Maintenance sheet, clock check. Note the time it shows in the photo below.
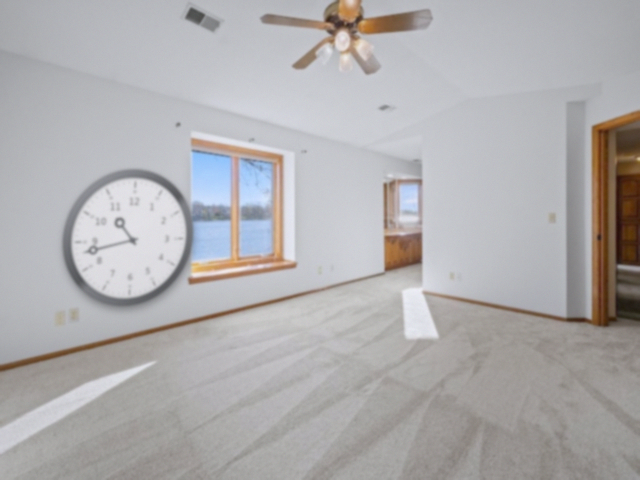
10:43
